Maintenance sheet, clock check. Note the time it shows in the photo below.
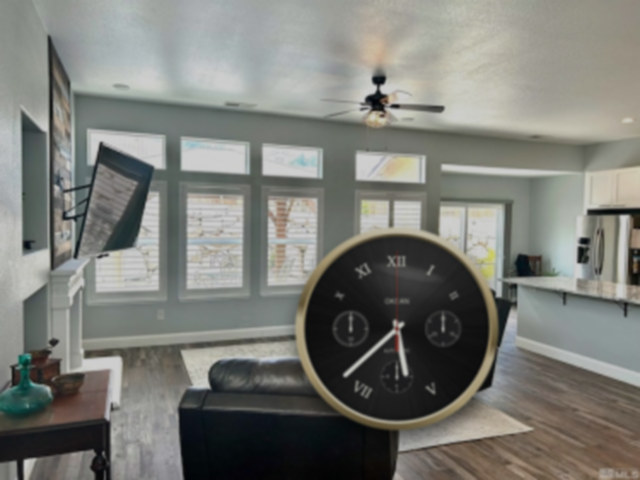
5:38
